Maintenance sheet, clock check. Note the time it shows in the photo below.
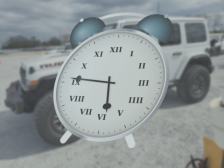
5:46
